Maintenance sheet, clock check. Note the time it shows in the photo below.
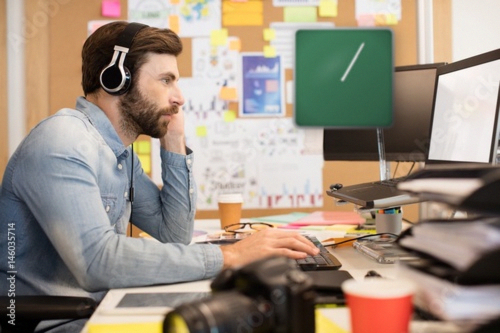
1:05
